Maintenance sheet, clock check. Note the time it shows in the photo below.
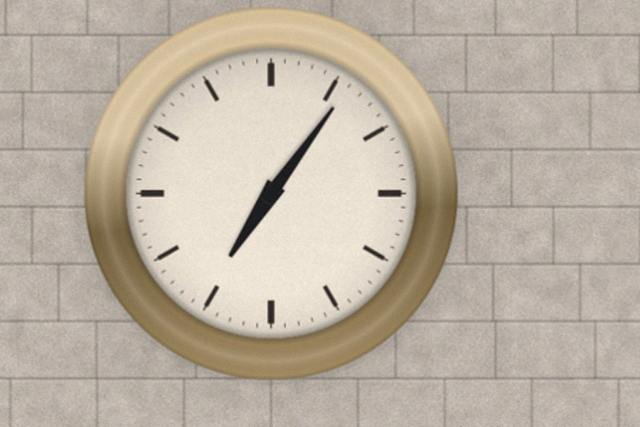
7:06
